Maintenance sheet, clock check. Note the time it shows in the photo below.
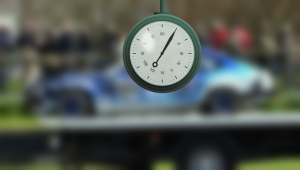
7:05
